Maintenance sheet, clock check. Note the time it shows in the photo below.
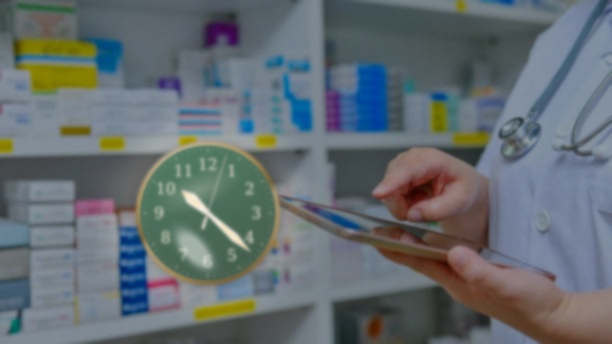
10:22:03
